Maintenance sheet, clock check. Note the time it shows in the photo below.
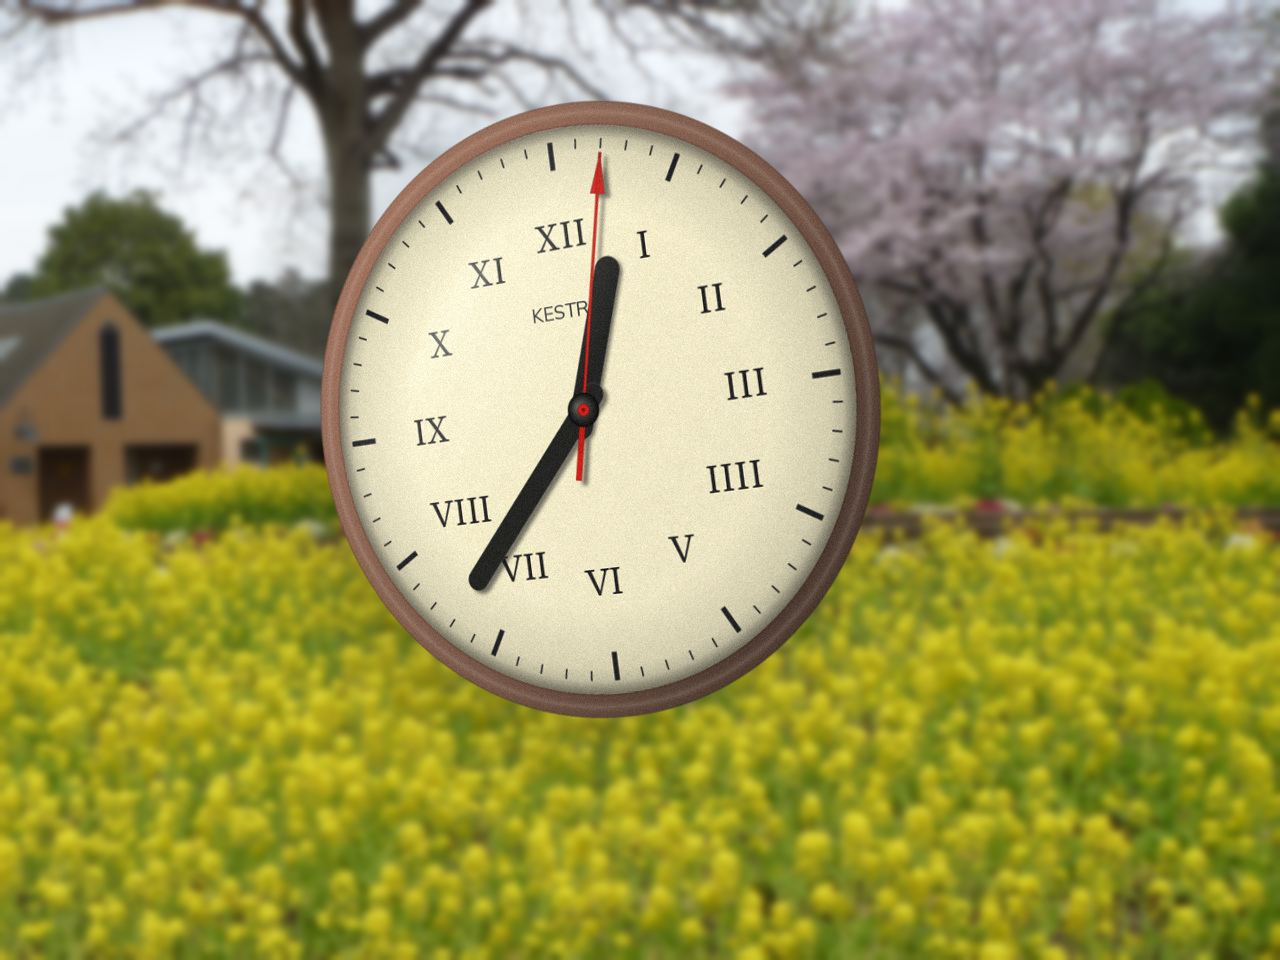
12:37:02
